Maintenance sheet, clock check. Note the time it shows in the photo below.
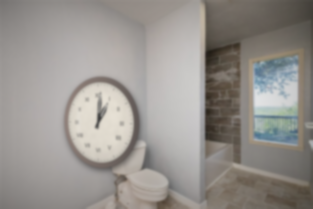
1:01
